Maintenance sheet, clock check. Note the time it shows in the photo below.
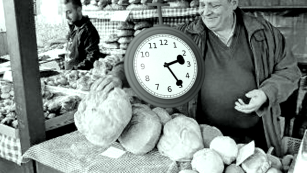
2:25
